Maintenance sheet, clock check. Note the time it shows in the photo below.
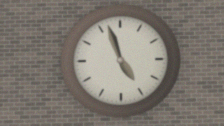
4:57
